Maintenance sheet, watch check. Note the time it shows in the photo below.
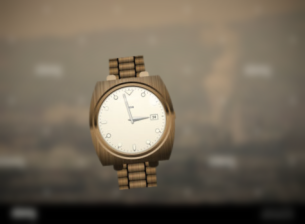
2:58
